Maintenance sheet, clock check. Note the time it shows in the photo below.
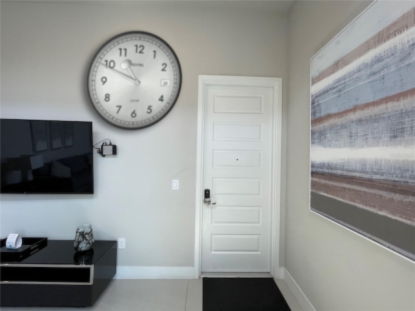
10:49
